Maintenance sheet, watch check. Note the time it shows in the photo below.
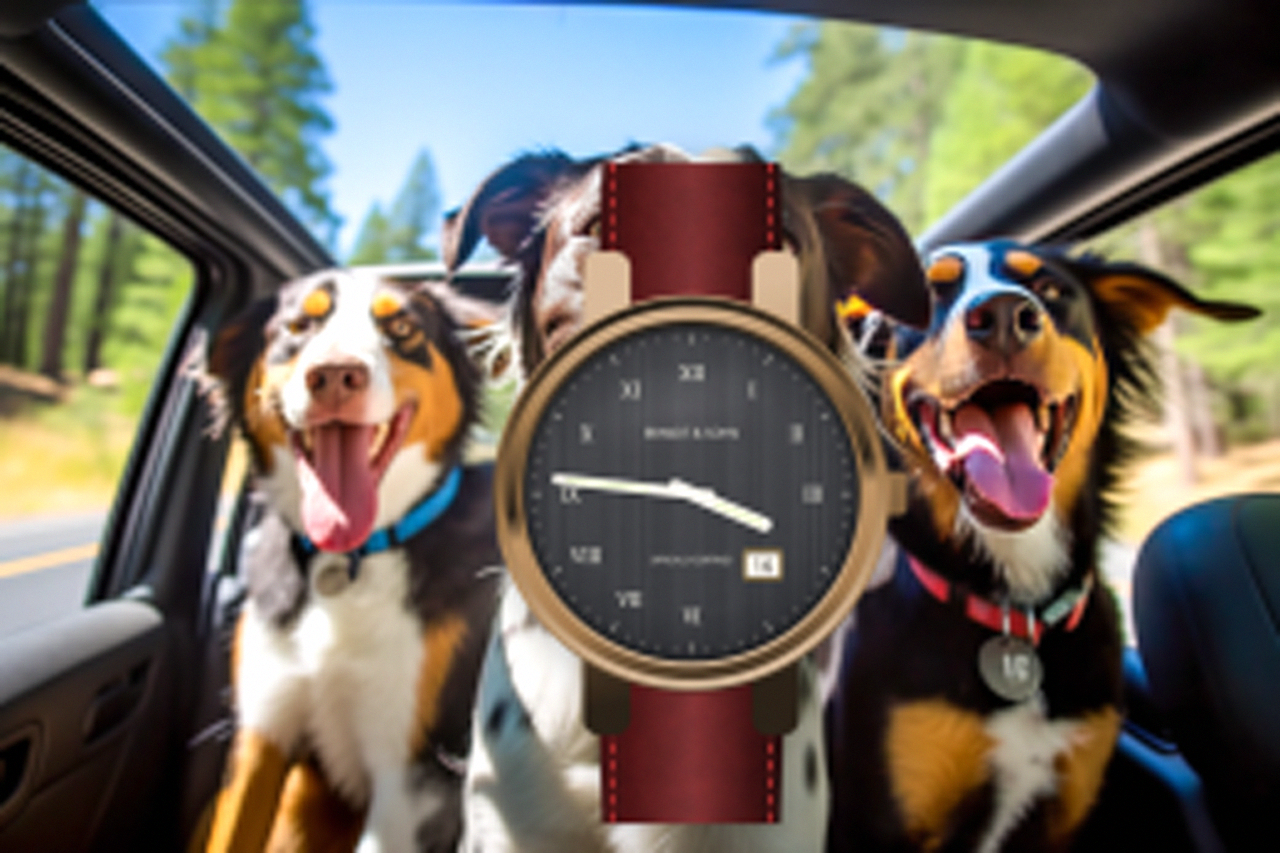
3:46
